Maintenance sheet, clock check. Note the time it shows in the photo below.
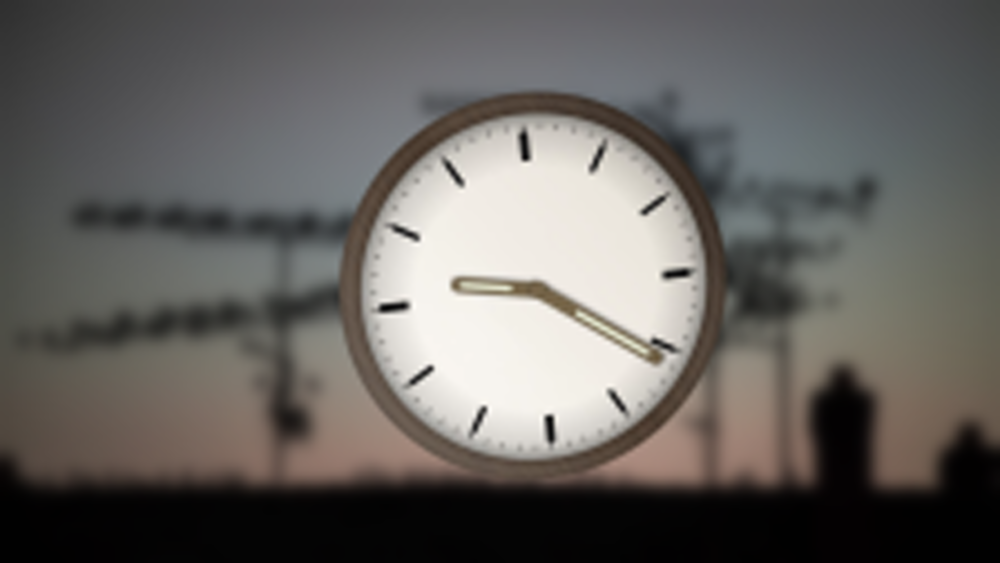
9:21
